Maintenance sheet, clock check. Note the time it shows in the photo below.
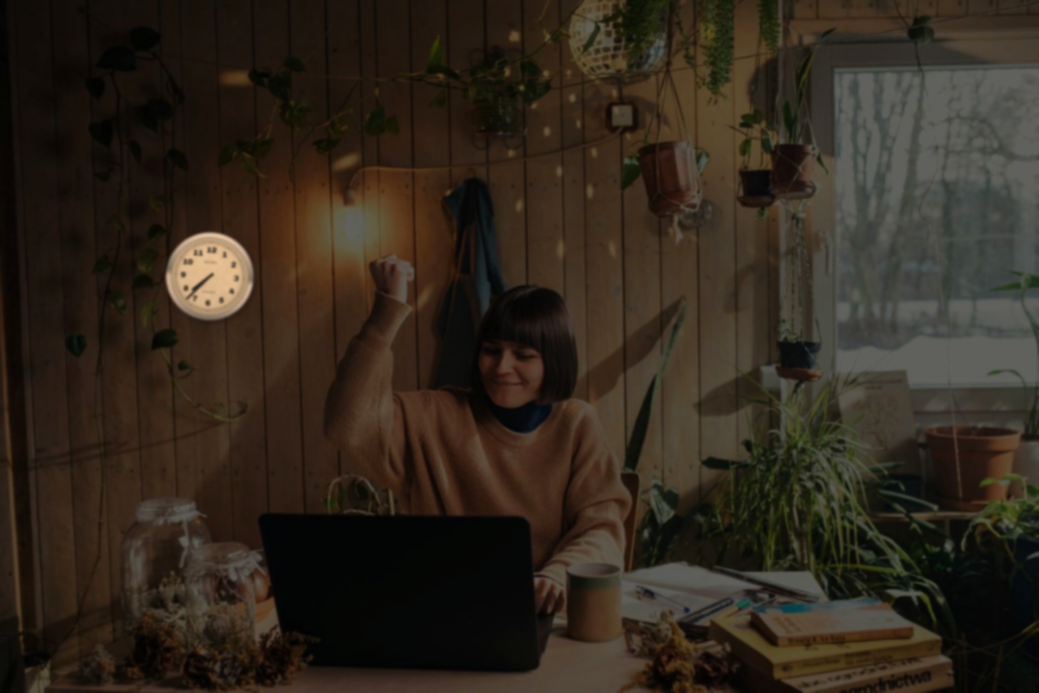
7:37
